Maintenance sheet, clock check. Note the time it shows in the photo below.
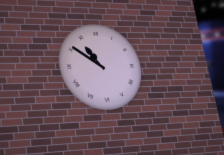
10:51
